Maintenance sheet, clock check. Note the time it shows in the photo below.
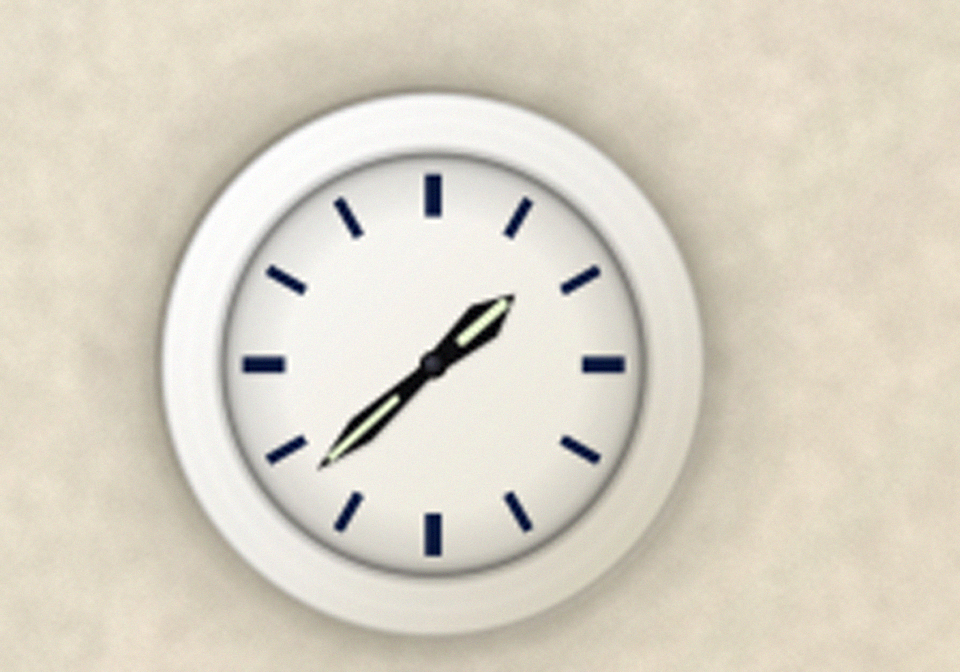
1:38
